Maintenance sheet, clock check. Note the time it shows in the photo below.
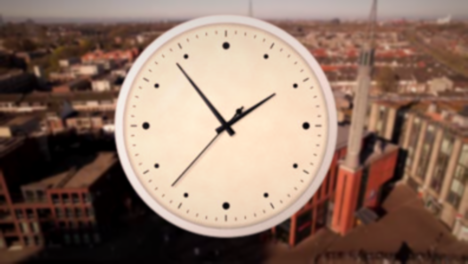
1:53:37
